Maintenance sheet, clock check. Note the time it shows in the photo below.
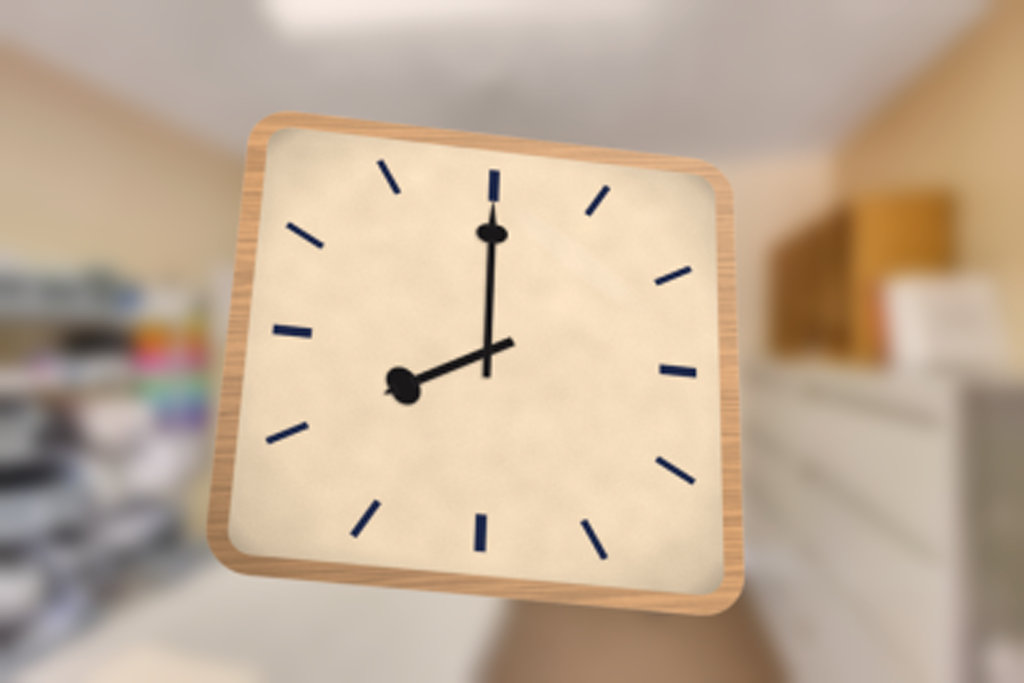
8:00
